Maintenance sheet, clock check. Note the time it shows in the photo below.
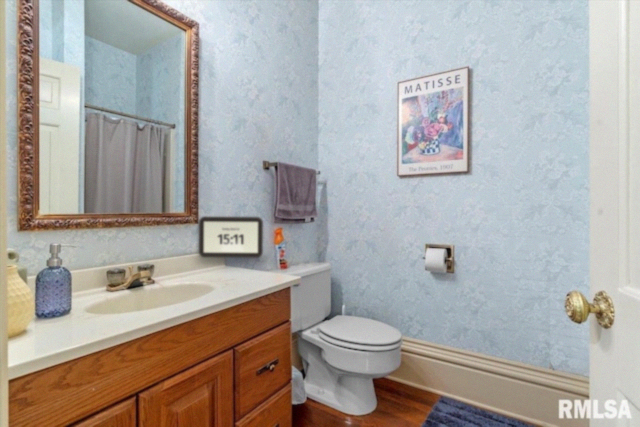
15:11
